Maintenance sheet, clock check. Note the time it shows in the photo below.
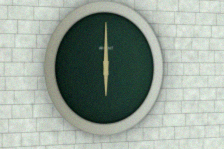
6:00
